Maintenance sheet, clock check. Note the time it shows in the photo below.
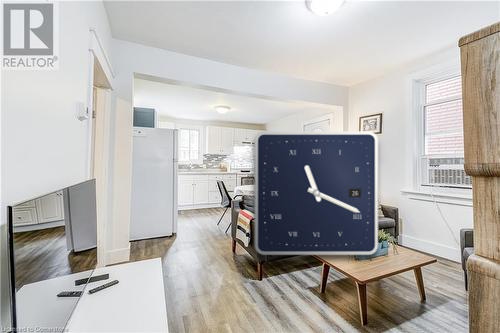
11:19
